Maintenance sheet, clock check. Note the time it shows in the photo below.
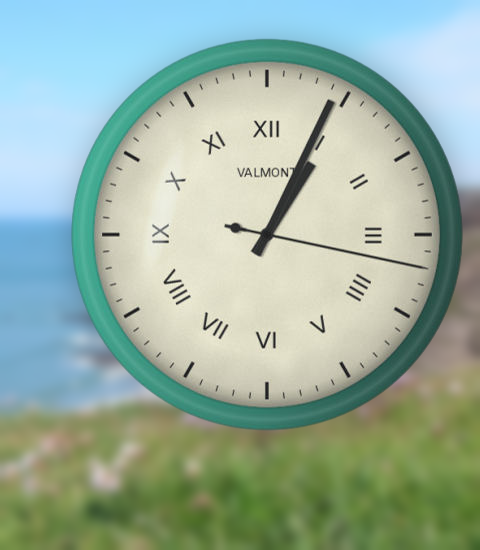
1:04:17
